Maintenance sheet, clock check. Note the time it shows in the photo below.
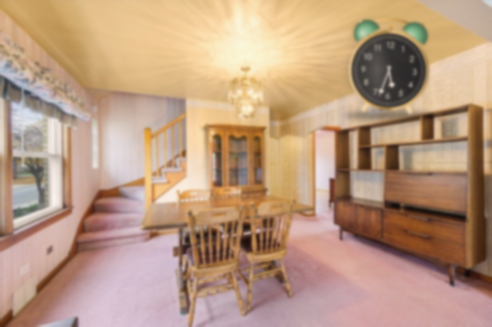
5:33
